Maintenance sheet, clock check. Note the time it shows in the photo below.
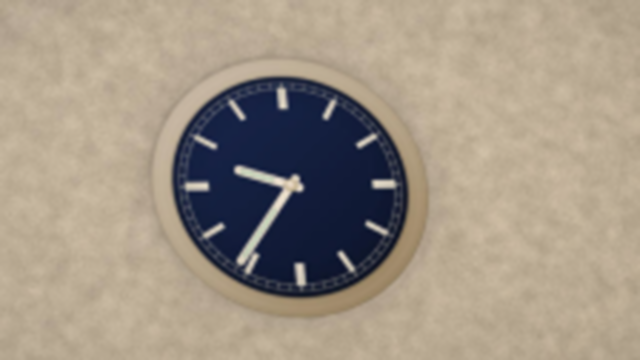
9:36
